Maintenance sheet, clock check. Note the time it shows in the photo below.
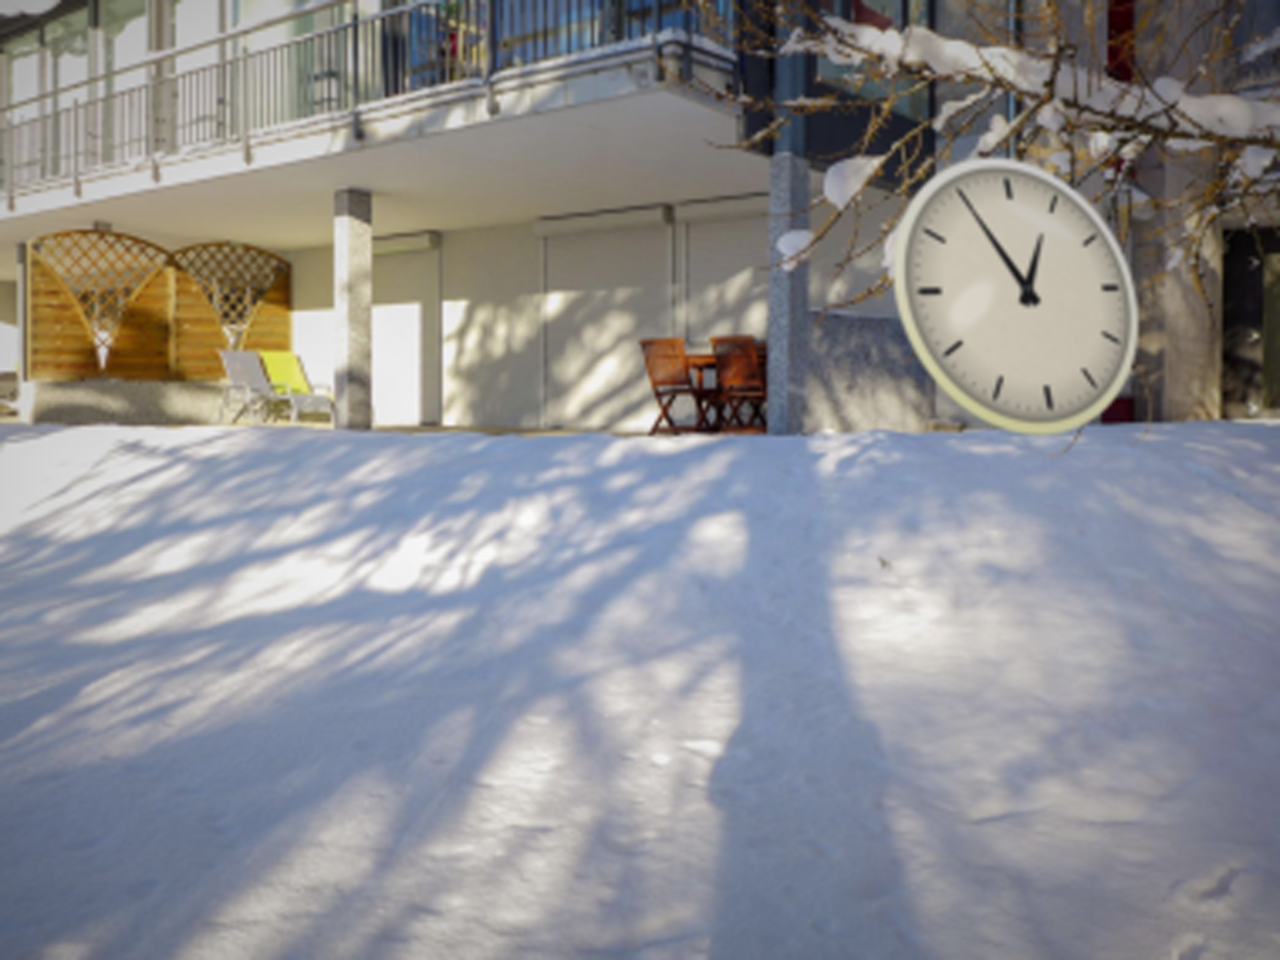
12:55
